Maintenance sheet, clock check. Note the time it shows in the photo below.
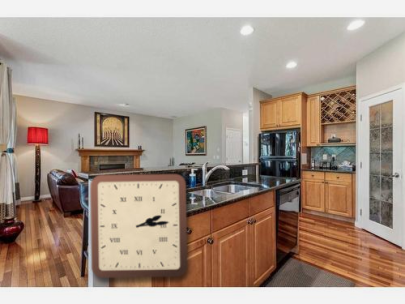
2:14
